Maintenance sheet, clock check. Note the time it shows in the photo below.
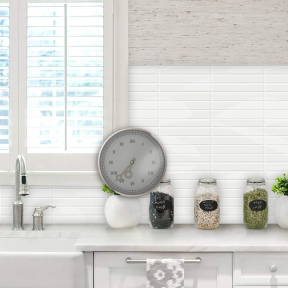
6:37
